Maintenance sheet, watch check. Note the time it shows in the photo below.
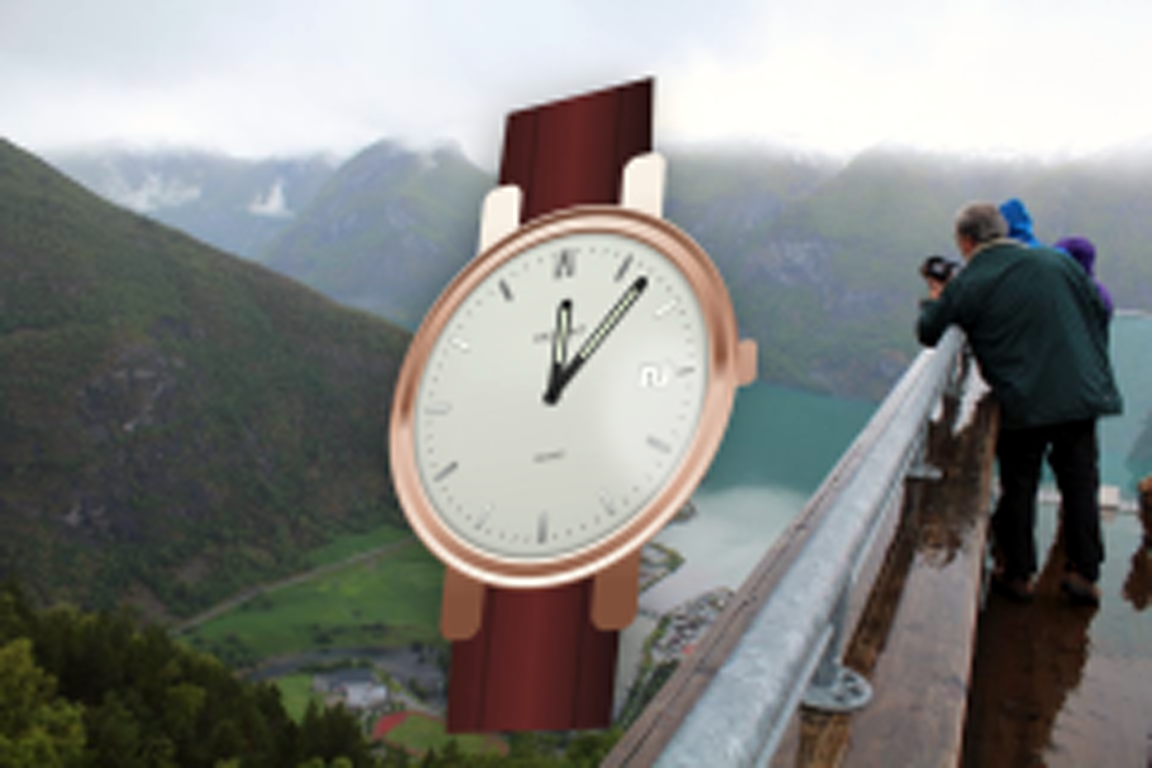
12:07
